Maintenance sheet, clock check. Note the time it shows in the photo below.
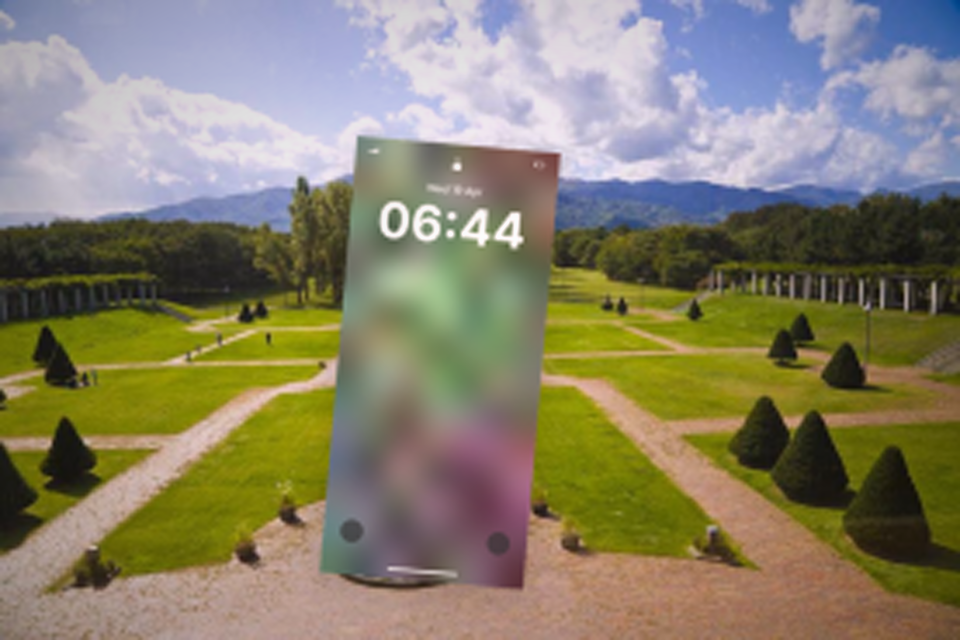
6:44
